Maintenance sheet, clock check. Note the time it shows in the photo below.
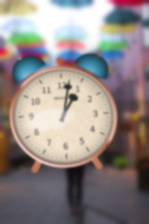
1:02
